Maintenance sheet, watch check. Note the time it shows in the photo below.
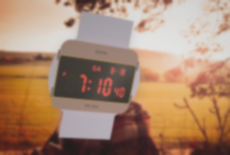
7:10
